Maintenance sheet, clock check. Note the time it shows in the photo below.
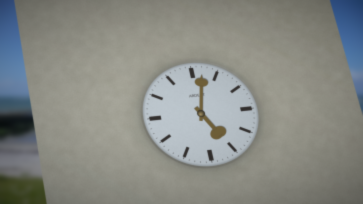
5:02
